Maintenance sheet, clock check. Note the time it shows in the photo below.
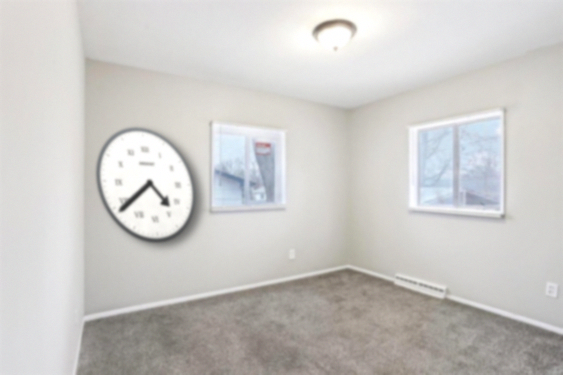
4:39
